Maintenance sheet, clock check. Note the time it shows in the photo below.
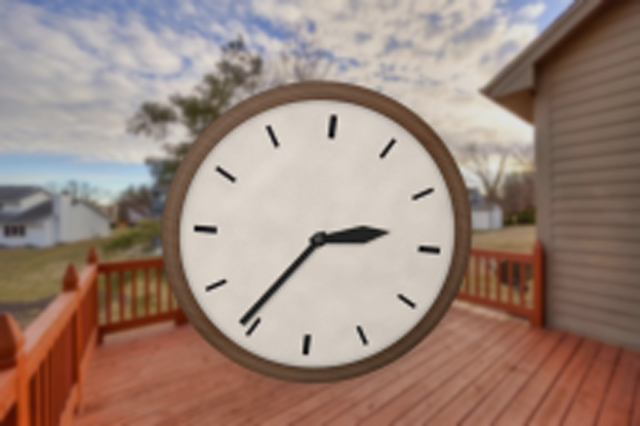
2:36
